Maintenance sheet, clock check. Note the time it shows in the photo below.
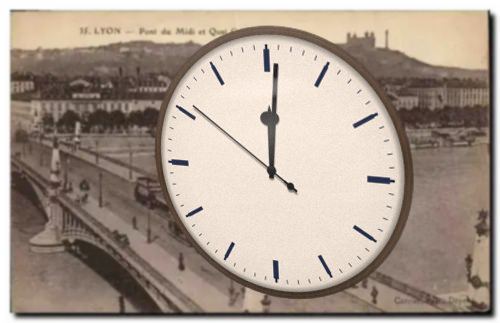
12:00:51
